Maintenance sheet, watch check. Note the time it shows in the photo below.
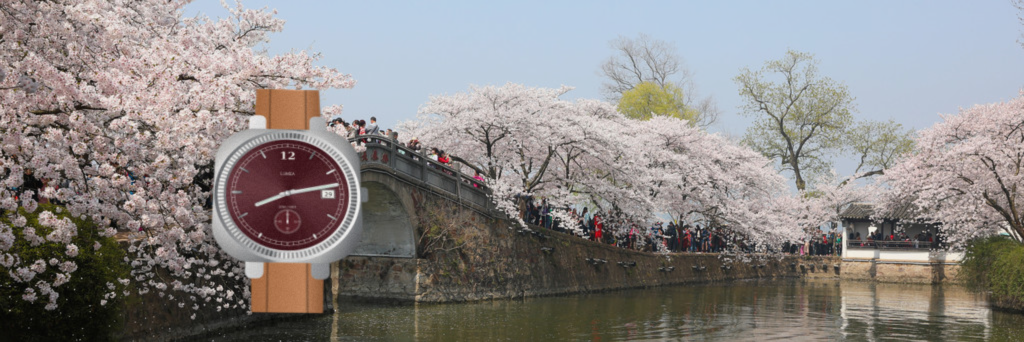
8:13
